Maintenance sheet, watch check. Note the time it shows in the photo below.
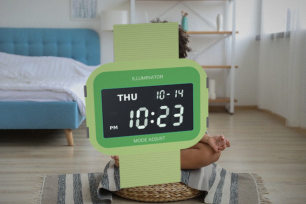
10:23
